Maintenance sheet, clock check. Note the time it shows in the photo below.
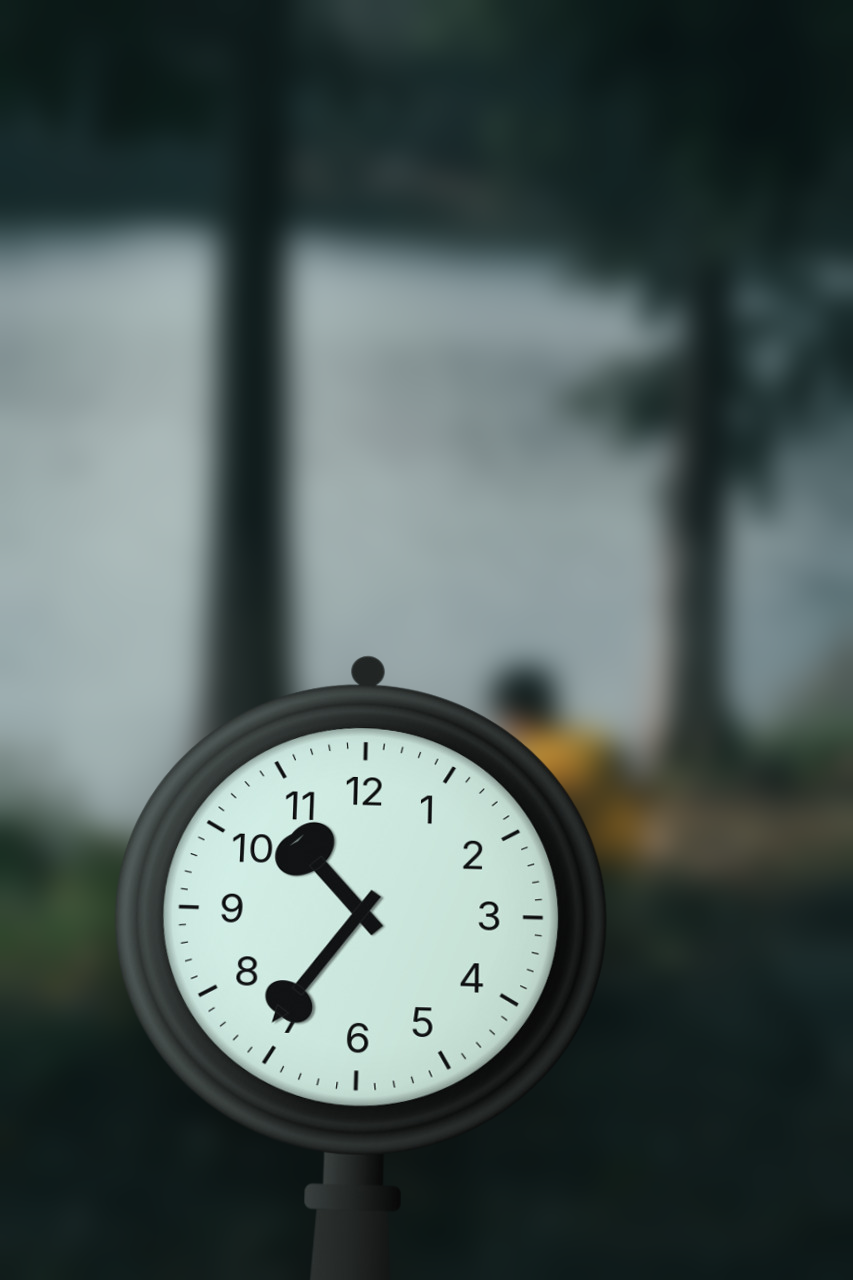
10:36
